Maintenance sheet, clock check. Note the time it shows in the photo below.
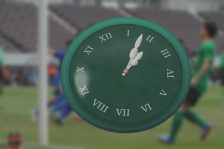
2:08
